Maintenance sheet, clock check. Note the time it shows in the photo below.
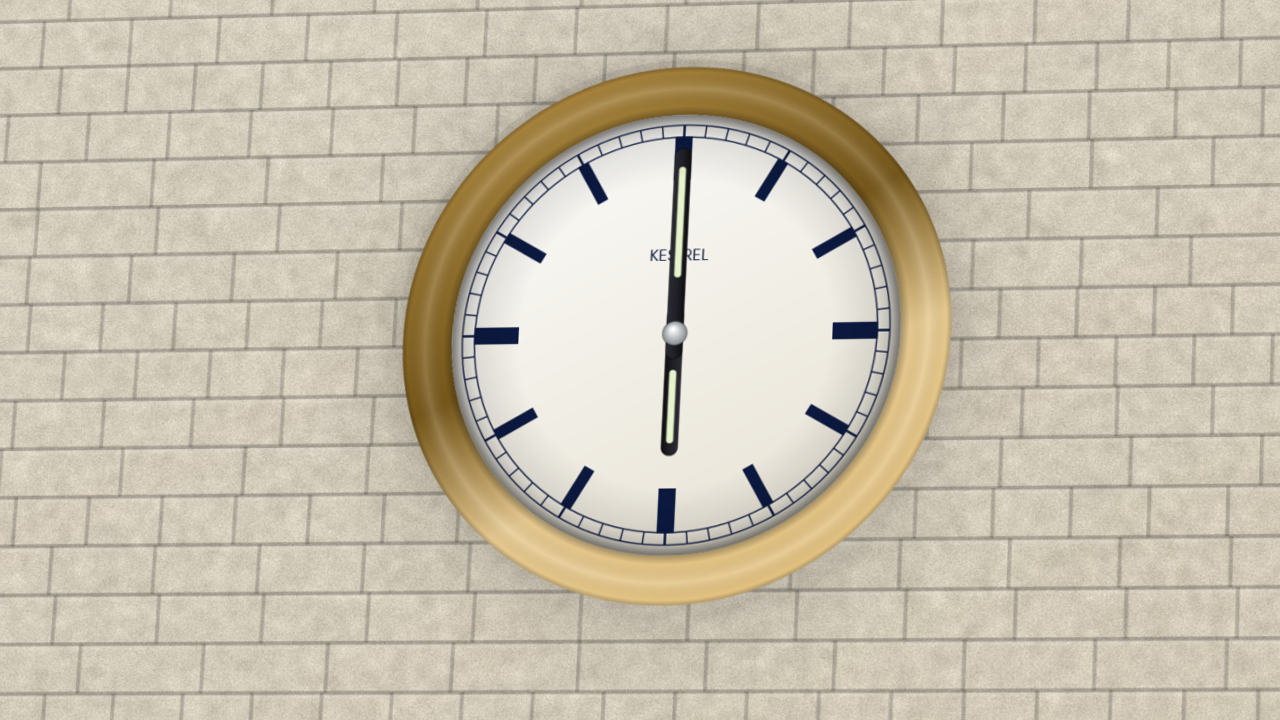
6:00
